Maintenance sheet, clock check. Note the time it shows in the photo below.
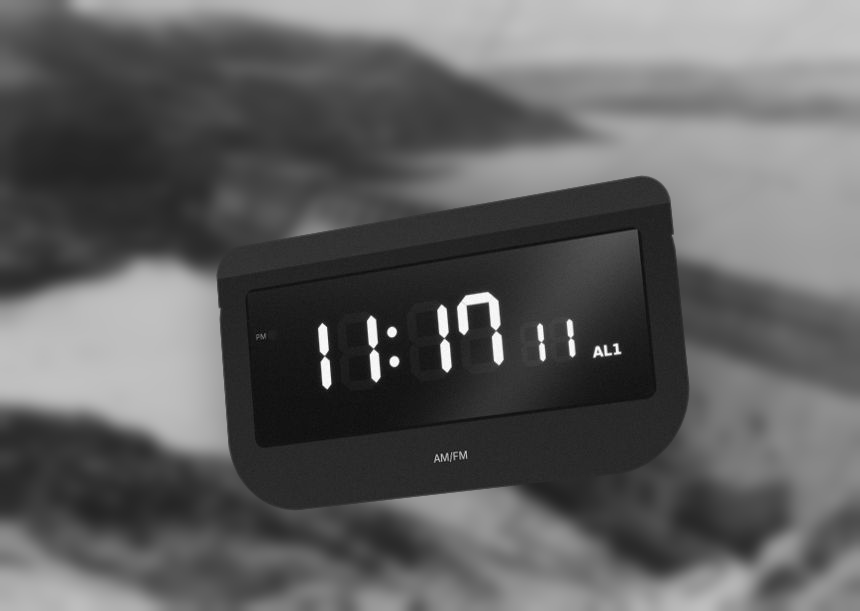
11:17:11
